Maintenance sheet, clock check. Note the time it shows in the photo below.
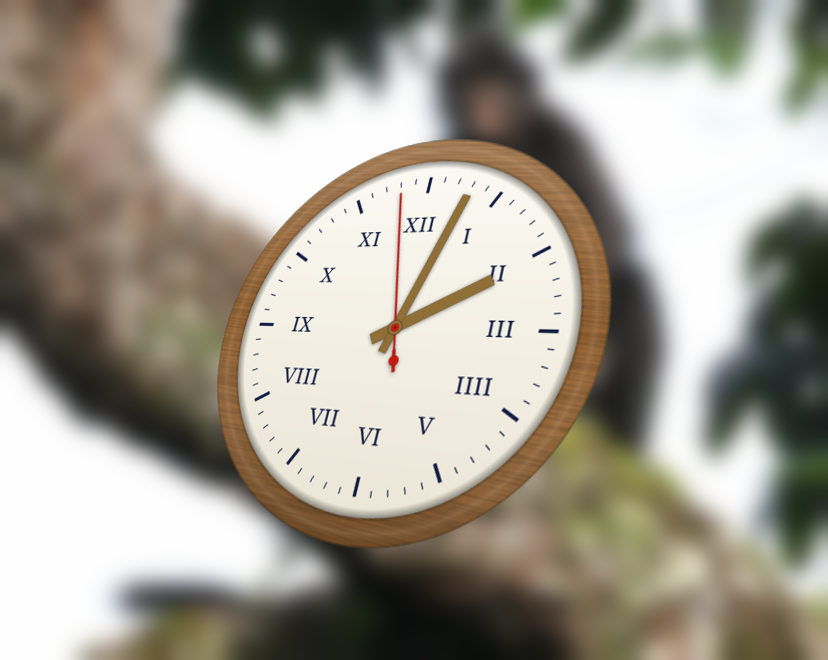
2:02:58
